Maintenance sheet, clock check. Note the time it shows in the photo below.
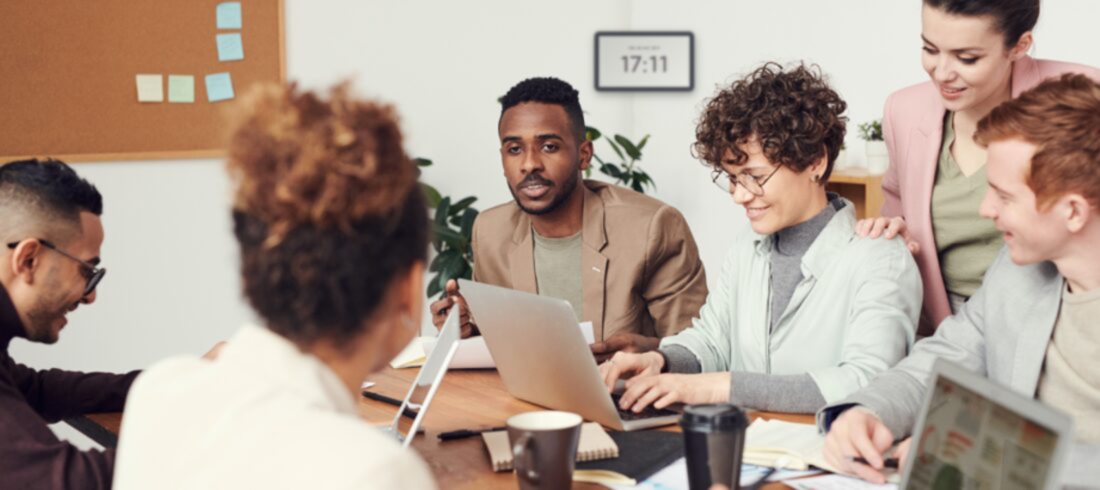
17:11
